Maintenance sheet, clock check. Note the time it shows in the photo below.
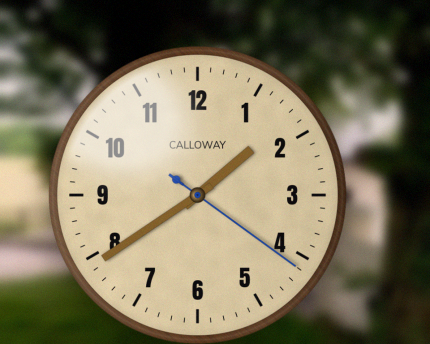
1:39:21
